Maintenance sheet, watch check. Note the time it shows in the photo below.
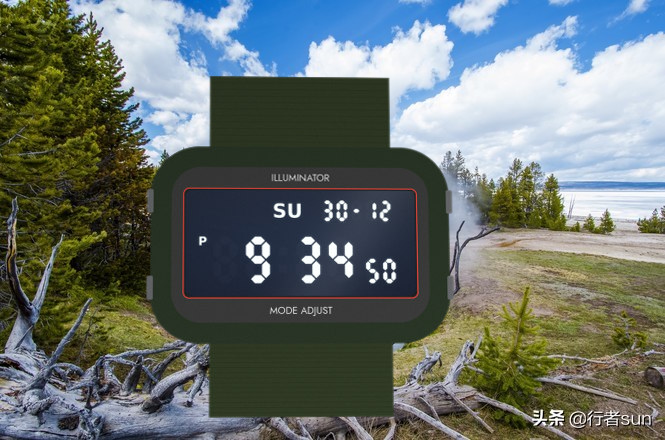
9:34:50
